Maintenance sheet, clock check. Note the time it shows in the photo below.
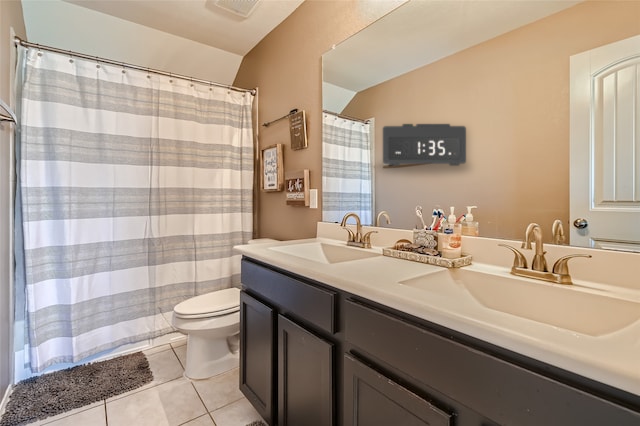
1:35
